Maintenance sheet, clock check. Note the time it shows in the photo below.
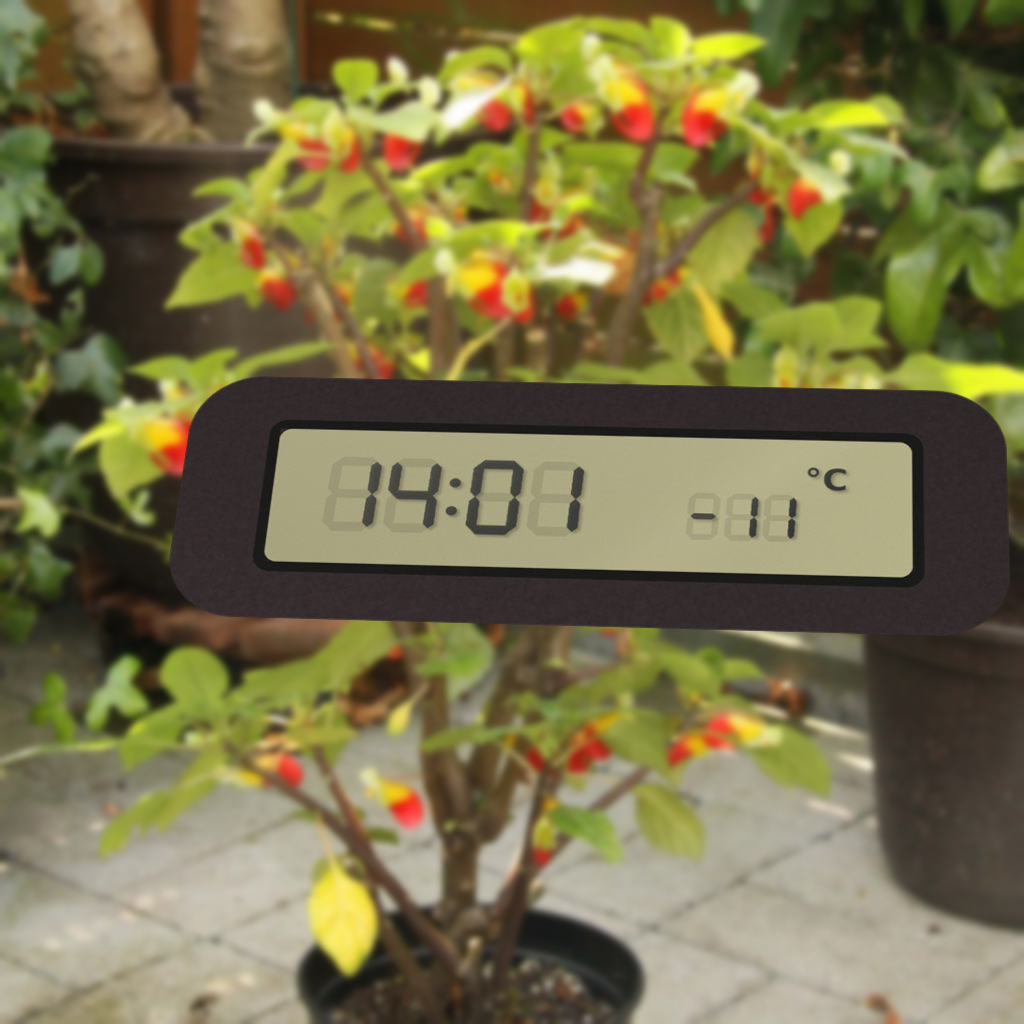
14:01
